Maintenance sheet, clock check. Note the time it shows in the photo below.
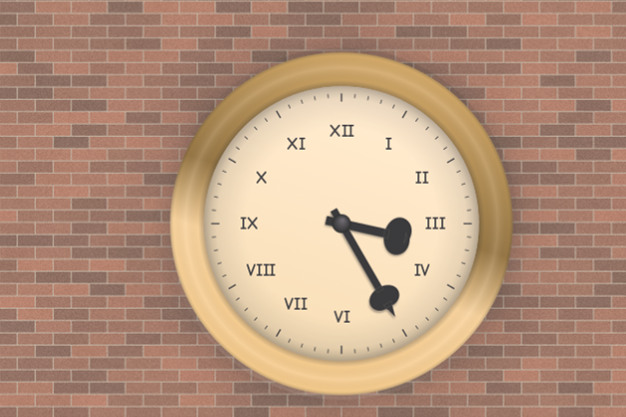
3:25
